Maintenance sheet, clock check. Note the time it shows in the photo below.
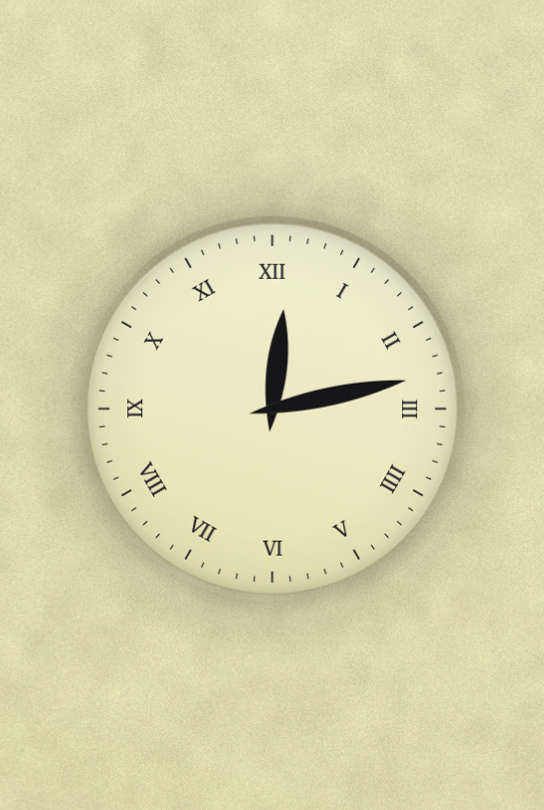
12:13
